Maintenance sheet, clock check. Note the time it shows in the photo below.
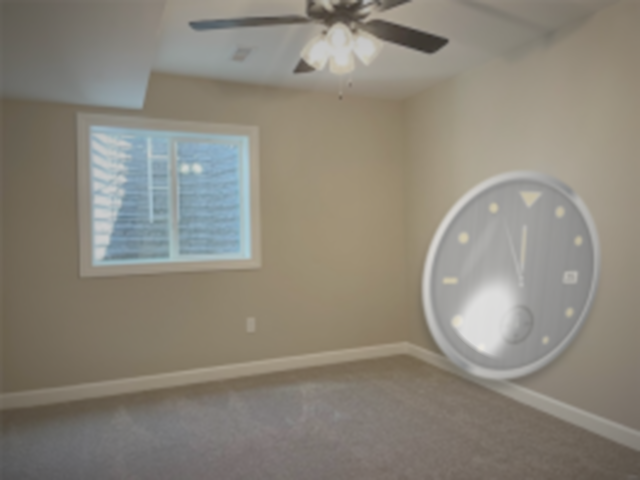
11:56
